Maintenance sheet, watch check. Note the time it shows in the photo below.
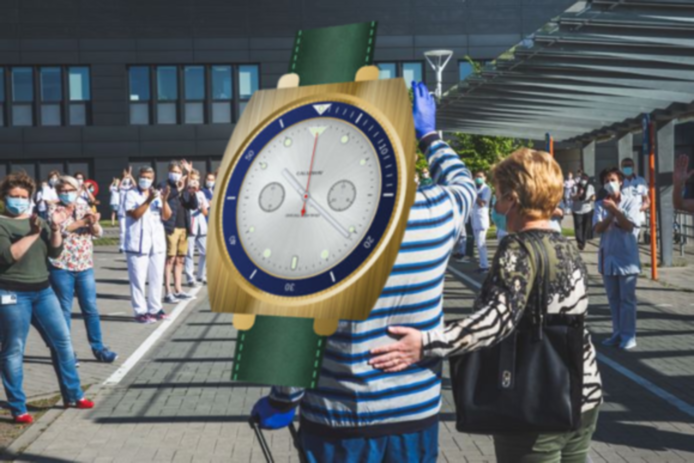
10:21
